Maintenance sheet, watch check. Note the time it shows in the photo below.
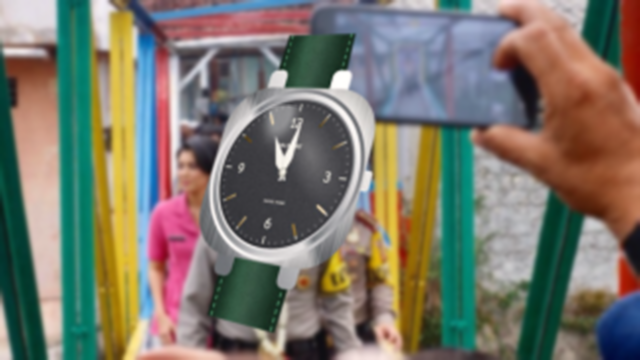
11:01
